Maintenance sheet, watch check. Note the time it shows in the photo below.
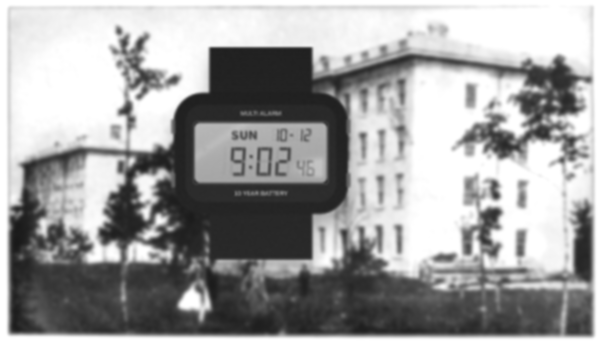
9:02:46
